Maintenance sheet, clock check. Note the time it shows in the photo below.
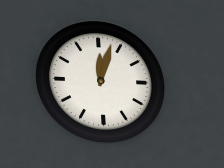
12:03
